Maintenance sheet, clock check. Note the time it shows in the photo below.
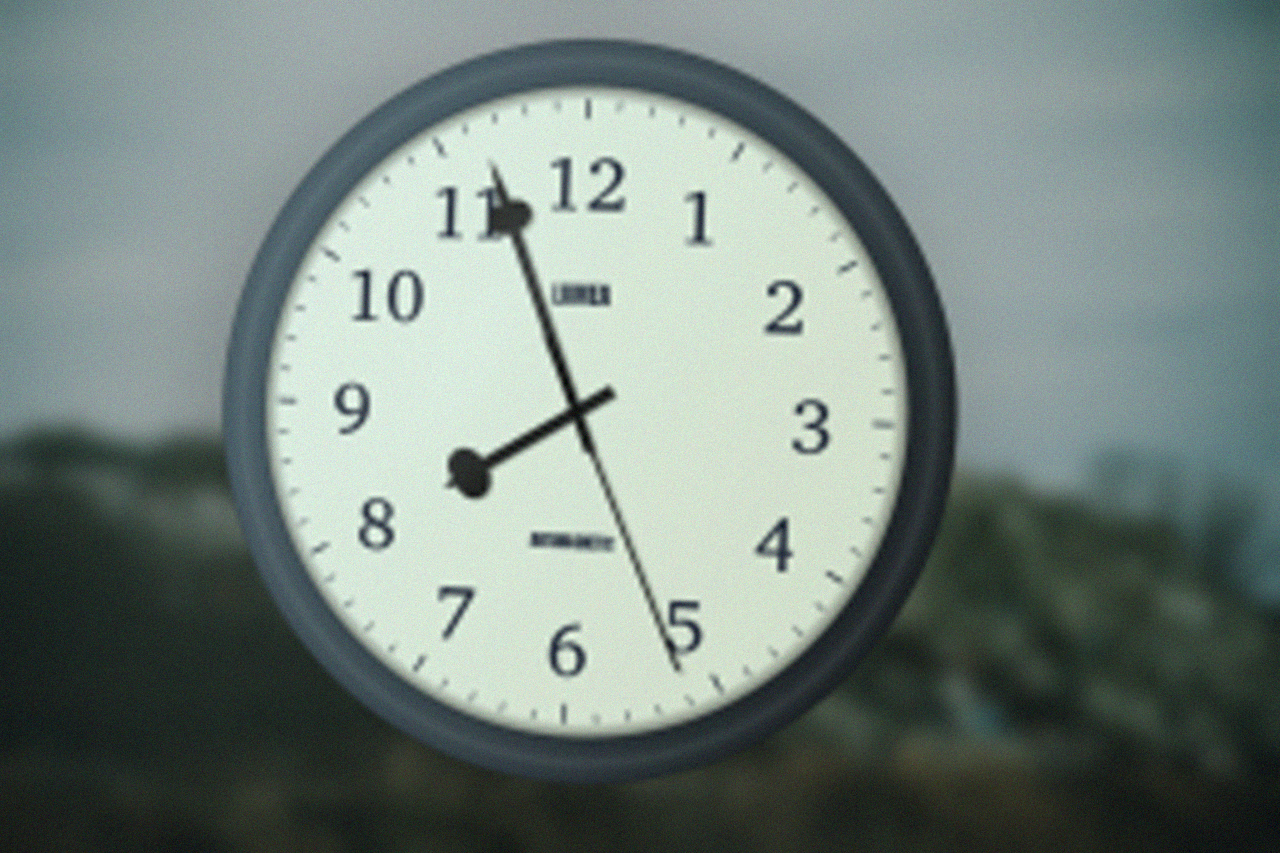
7:56:26
